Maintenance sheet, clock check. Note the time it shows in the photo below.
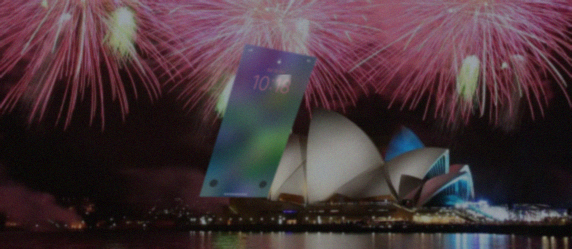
10:18
